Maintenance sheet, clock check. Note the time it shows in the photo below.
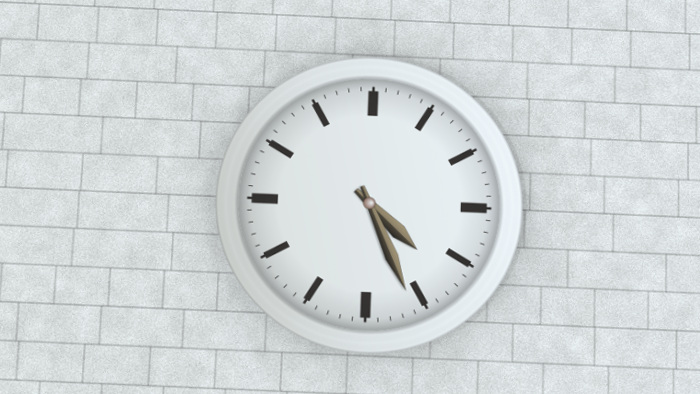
4:26
